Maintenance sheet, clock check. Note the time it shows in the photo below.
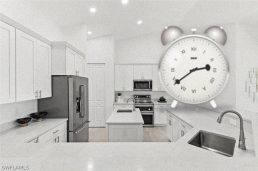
2:39
